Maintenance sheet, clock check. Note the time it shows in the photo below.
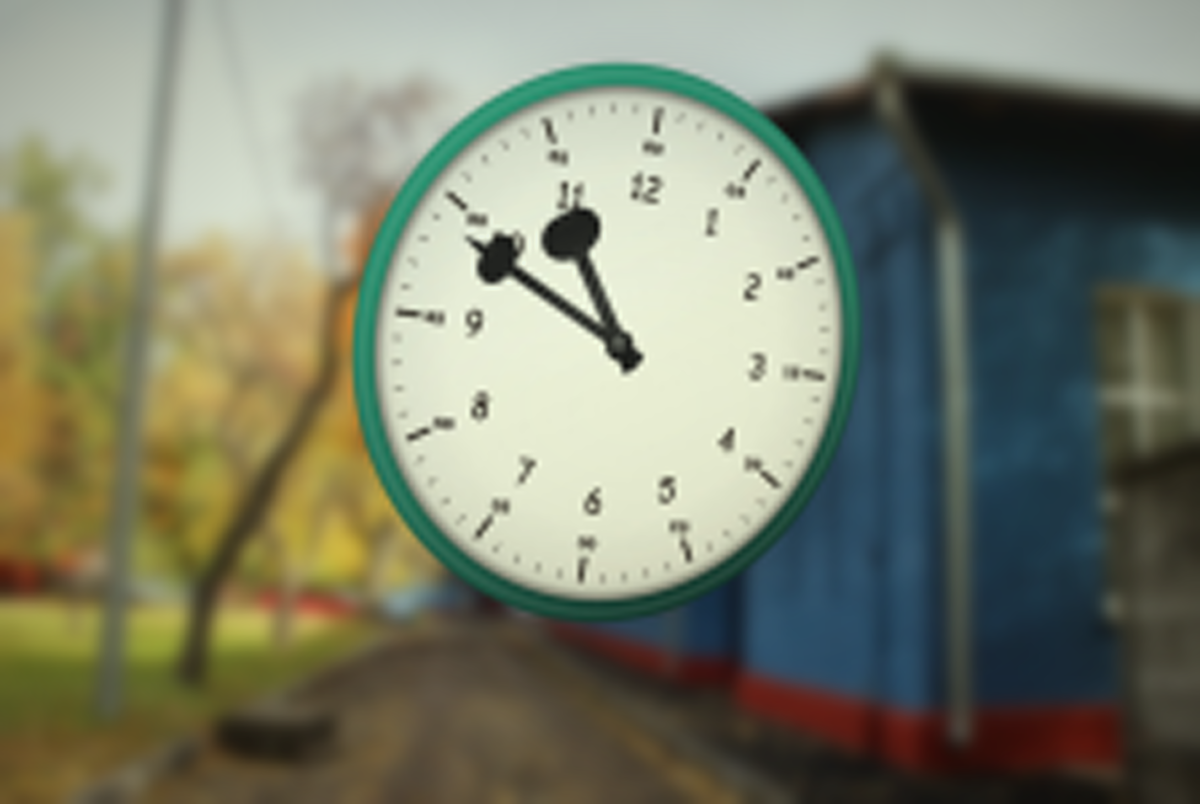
10:49
